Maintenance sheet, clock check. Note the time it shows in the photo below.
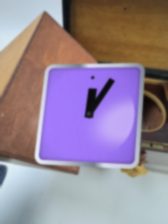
12:05
